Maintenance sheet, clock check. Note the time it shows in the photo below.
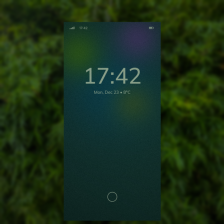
17:42
